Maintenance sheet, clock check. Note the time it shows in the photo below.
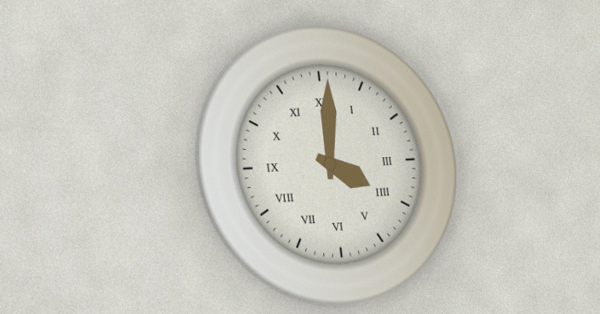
4:01
